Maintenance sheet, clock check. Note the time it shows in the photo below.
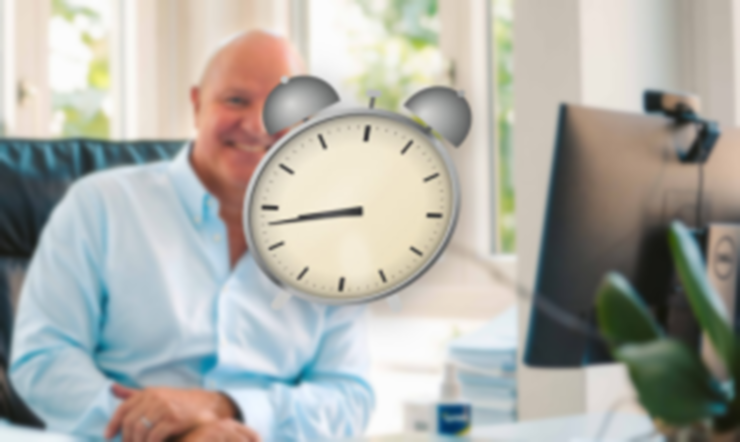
8:43
